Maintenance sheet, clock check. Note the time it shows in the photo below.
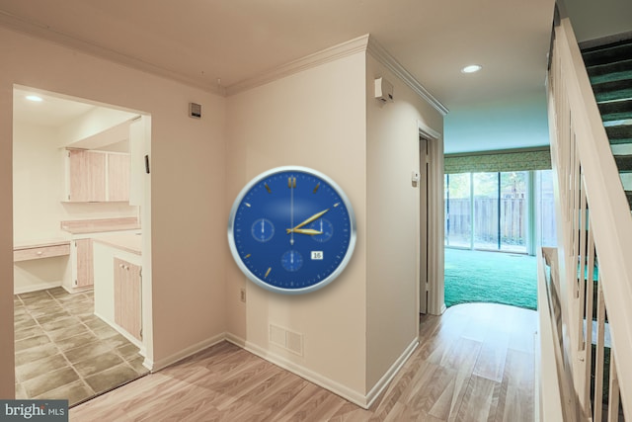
3:10
